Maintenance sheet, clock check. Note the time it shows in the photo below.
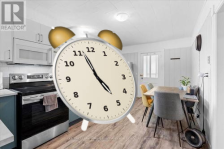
4:57
